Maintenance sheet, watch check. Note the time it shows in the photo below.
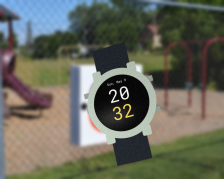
20:32
